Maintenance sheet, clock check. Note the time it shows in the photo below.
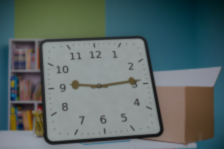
9:14
